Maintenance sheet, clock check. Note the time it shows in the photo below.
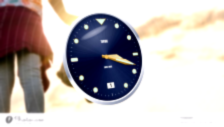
3:18
